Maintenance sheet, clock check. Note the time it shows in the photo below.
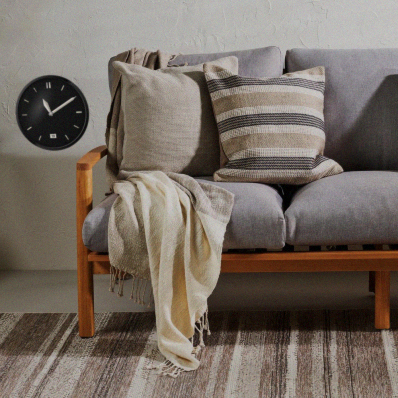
11:10
